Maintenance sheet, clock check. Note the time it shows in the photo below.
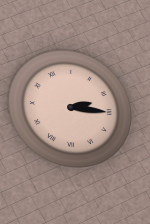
3:20
